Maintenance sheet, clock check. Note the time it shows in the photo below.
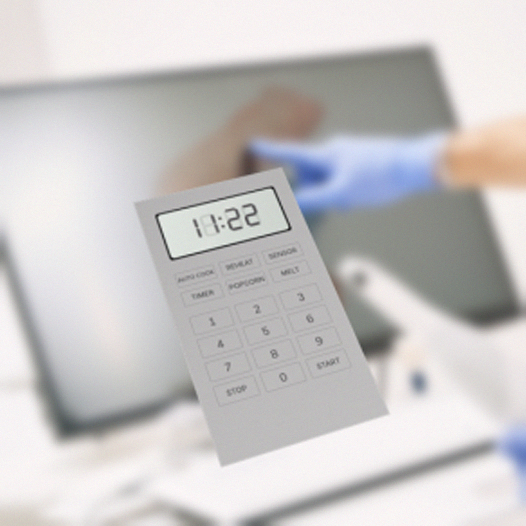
11:22
